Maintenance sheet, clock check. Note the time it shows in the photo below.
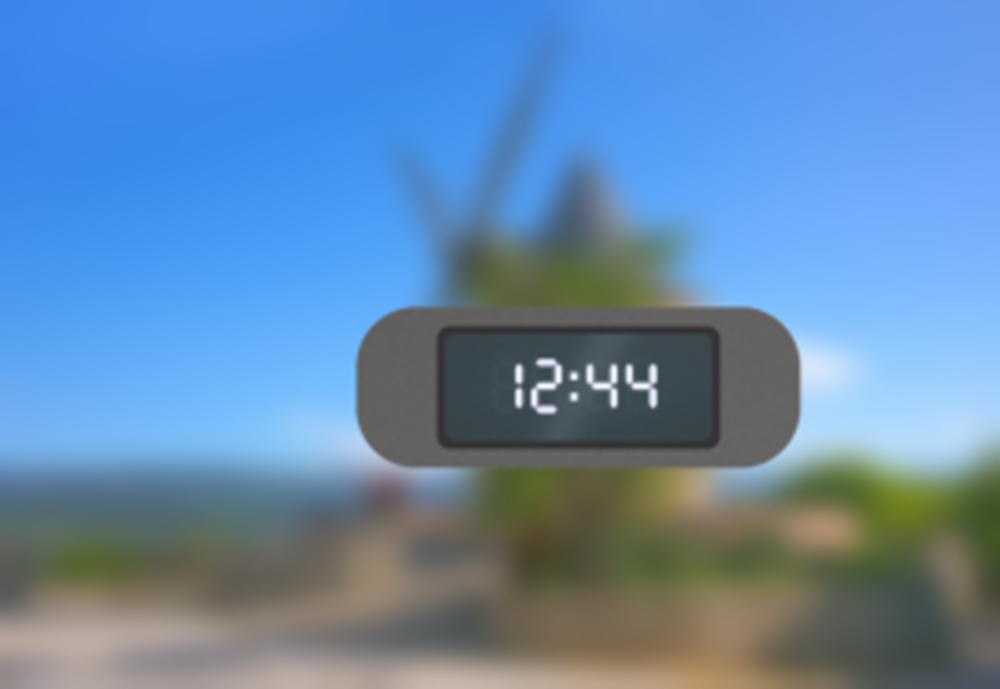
12:44
